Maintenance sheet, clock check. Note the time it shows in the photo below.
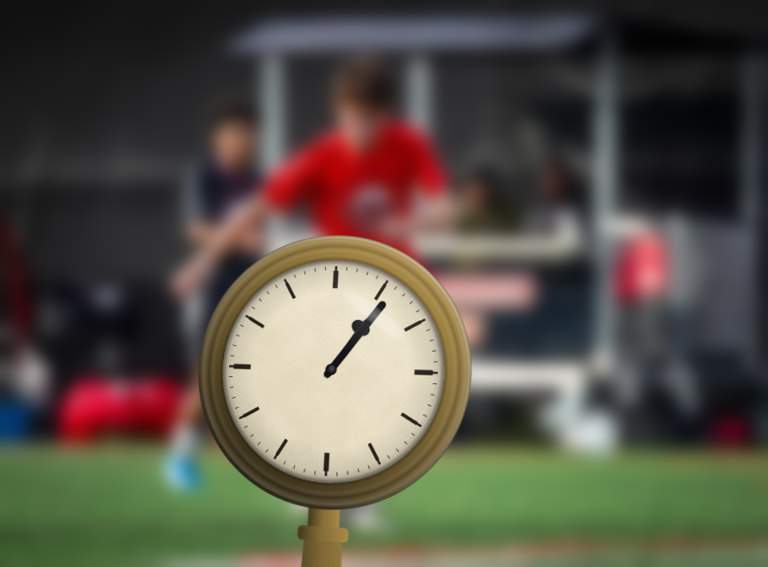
1:06
